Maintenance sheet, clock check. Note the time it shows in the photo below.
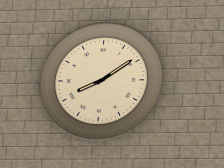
8:09
